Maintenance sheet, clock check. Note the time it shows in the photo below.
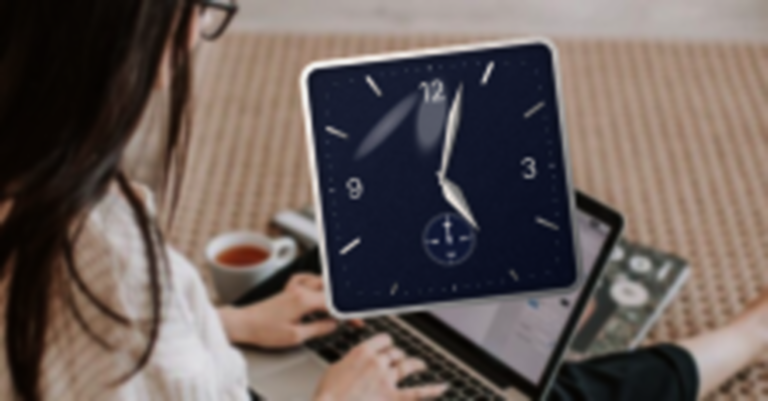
5:03
